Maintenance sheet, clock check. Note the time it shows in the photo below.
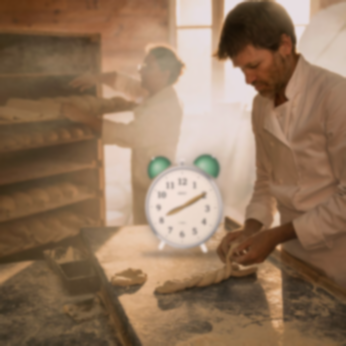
8:10
